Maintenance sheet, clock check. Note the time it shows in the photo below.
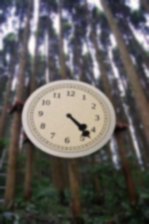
4:23
